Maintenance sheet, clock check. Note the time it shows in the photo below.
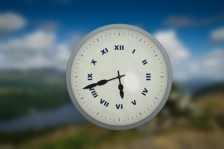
5:42
